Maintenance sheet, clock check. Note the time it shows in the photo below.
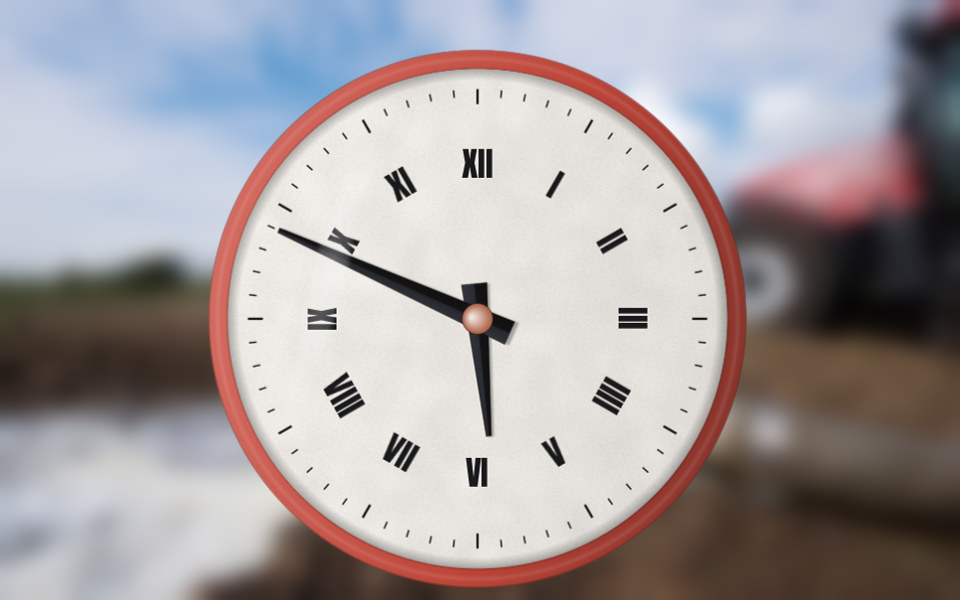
5:49
